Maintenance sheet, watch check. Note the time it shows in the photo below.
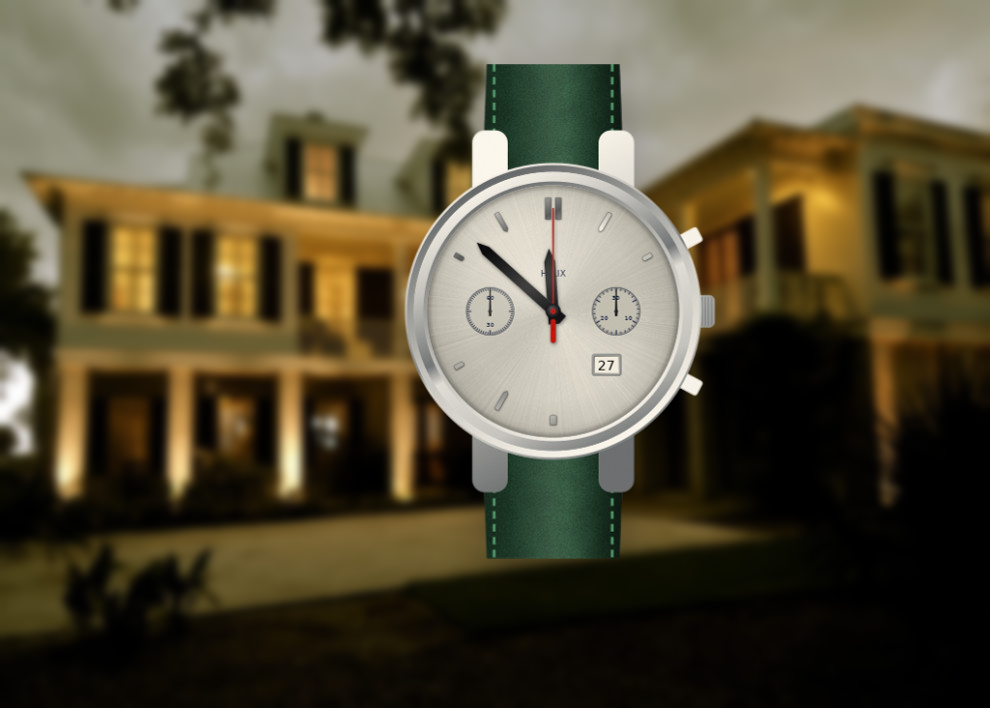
11:52
